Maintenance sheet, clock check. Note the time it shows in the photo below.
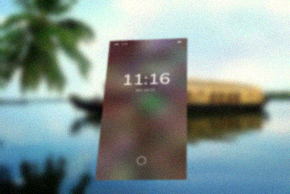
11:16
